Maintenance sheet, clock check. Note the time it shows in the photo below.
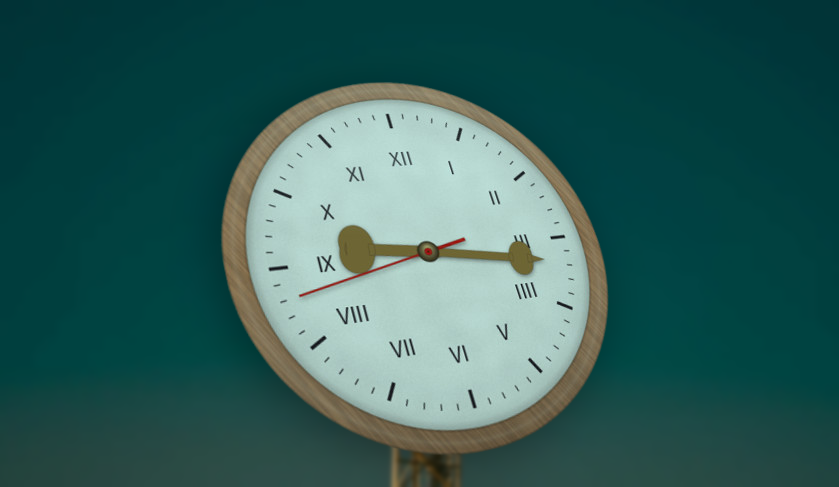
9:16:43
